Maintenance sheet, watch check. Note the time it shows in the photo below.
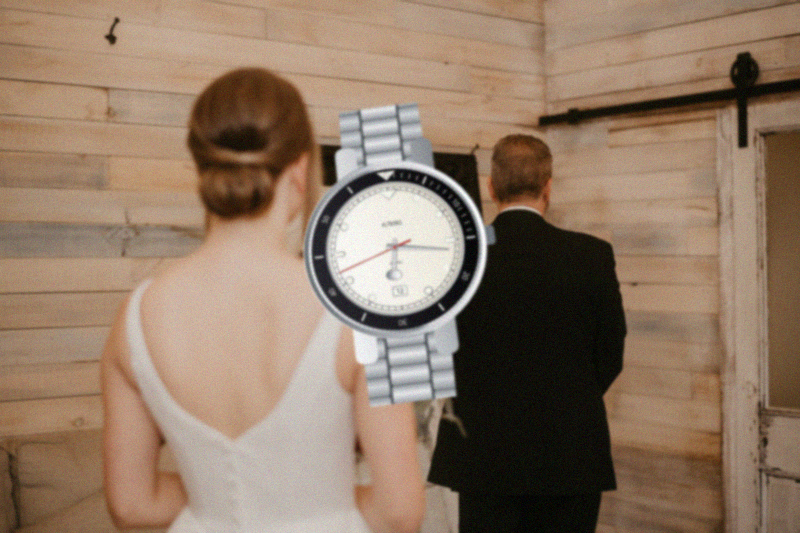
6:16:42
